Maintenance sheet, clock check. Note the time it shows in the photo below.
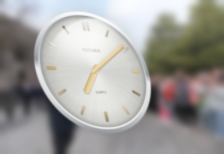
7:09
